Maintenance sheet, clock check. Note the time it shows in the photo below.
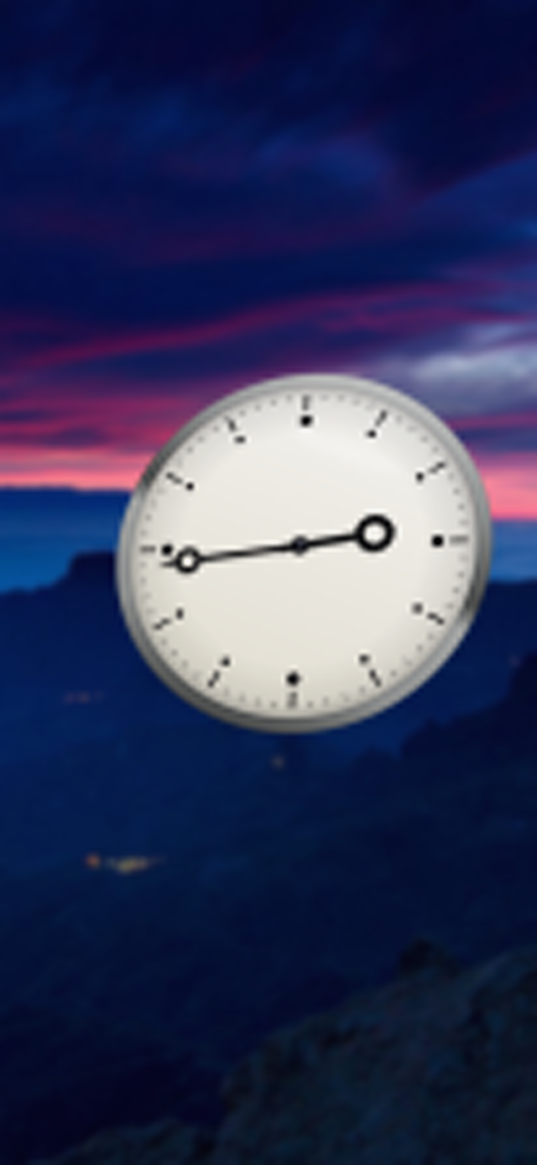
2:44
